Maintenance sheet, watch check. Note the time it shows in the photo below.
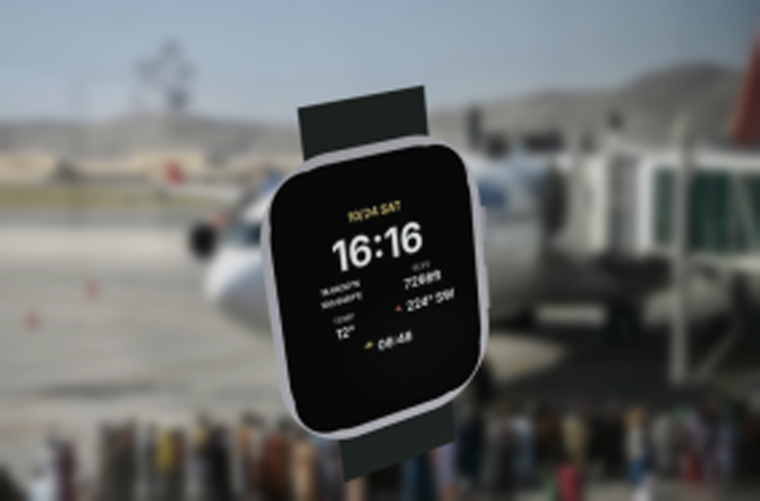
16:16
